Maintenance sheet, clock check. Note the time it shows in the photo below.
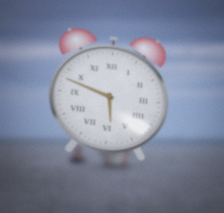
5:48
